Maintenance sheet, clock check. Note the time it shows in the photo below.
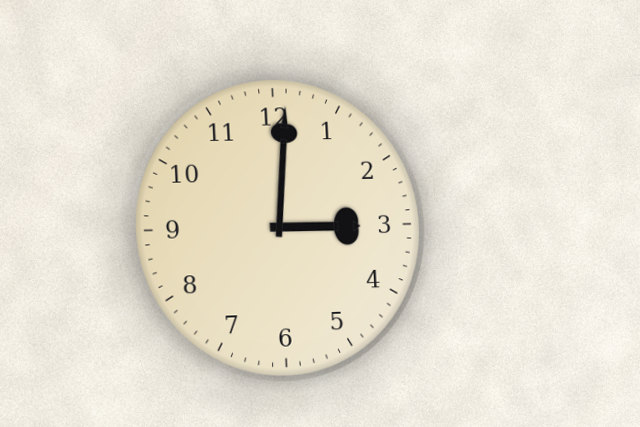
3:01
